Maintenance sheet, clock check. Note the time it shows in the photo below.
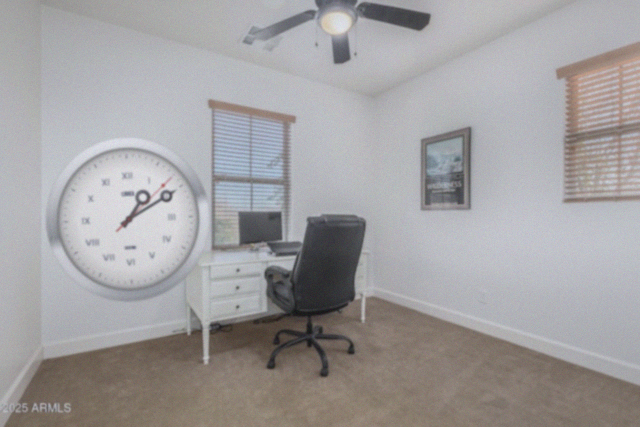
1:10:08
